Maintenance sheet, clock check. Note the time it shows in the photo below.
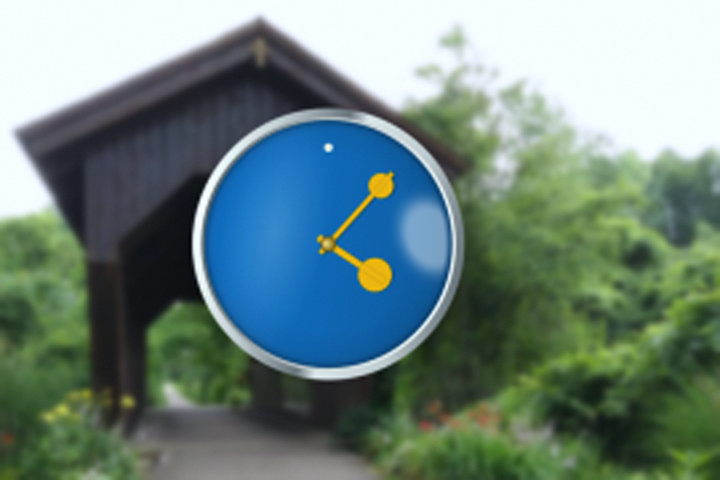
4:07
